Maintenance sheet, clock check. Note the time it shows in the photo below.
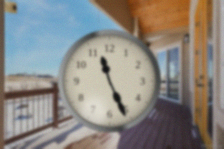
11:26
